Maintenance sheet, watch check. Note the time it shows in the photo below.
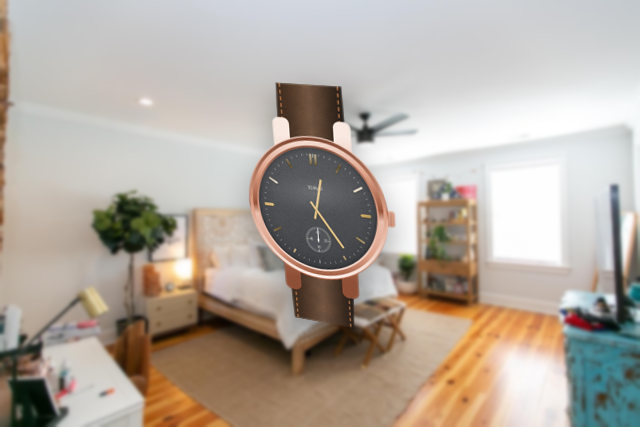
12:24
